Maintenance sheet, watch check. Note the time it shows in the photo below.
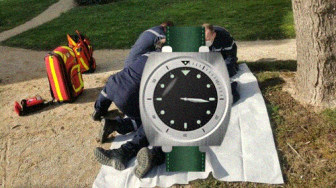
3:16
